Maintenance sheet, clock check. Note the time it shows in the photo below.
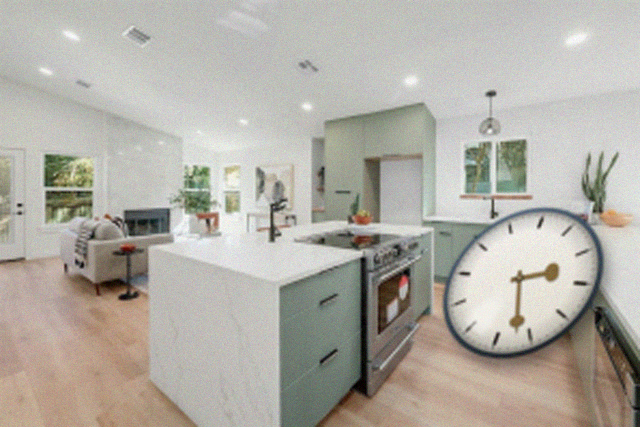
2:27
